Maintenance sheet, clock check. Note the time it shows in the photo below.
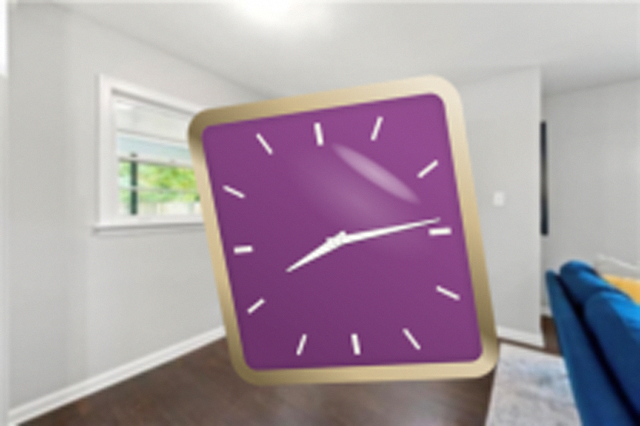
8:14
